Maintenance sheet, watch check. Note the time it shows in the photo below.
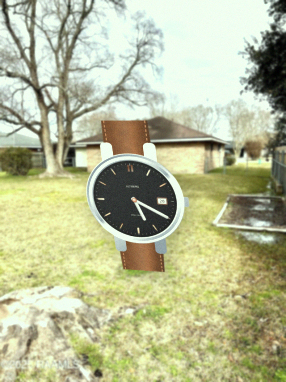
5:20
